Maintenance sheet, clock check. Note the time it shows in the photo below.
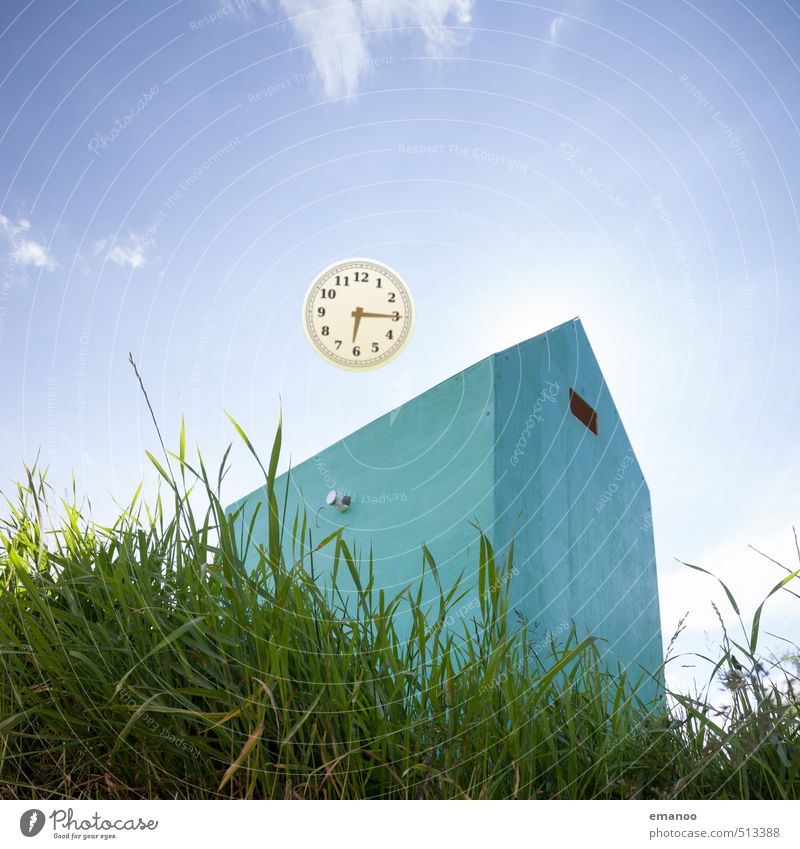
6:15
